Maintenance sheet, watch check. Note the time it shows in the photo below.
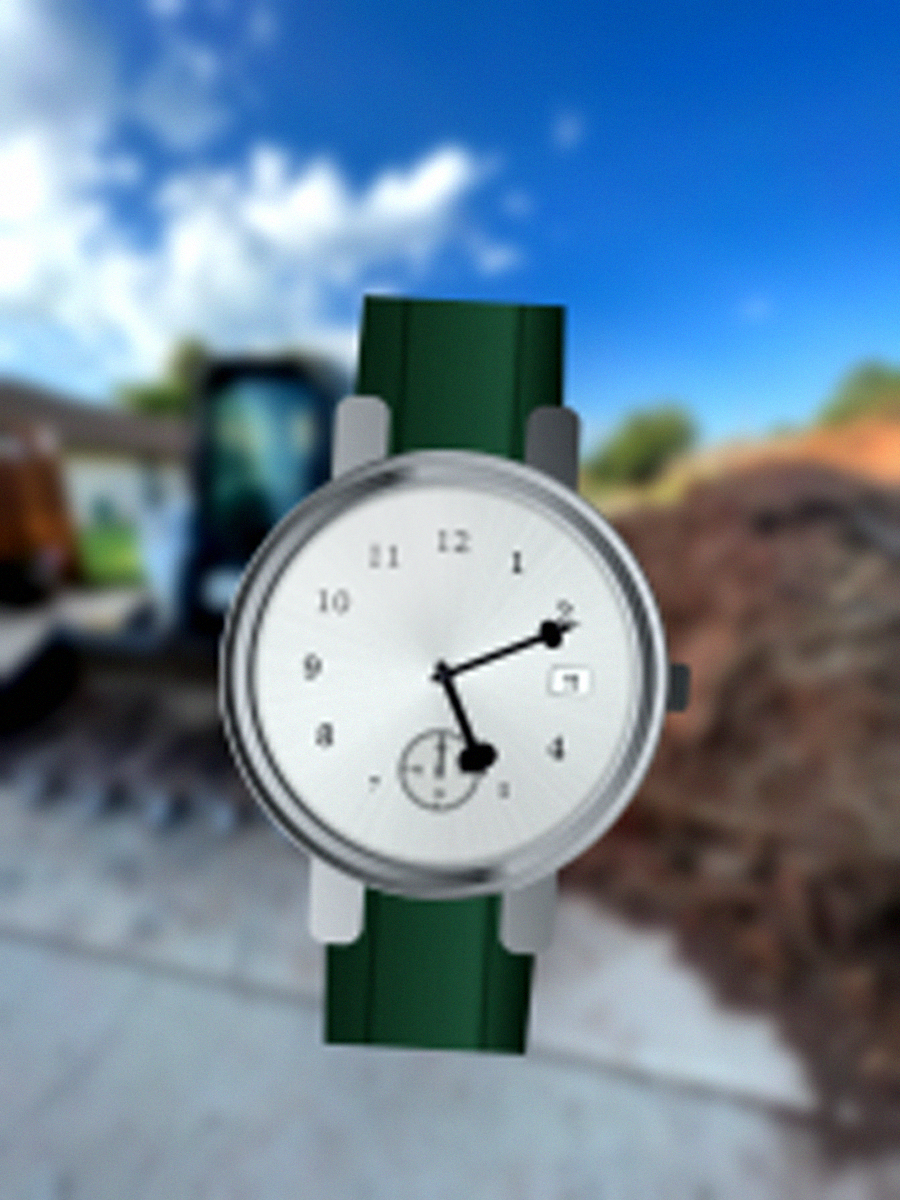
5:11
